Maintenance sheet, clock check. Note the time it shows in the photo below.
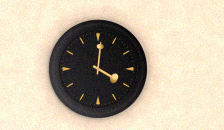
4:01
